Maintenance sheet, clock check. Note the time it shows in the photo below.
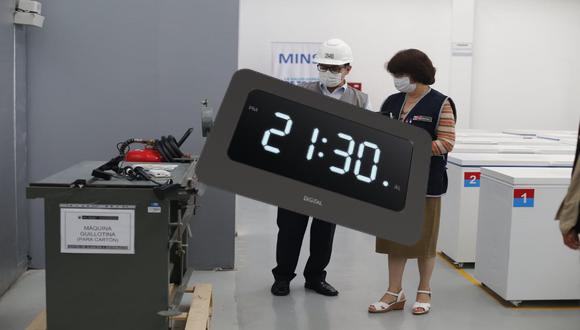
21:30
